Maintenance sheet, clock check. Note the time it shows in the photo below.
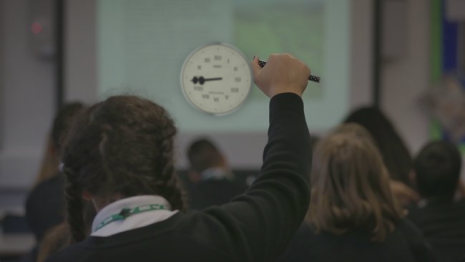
8:44
